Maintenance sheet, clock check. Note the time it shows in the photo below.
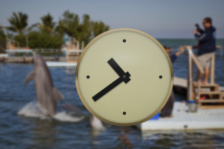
10:39
